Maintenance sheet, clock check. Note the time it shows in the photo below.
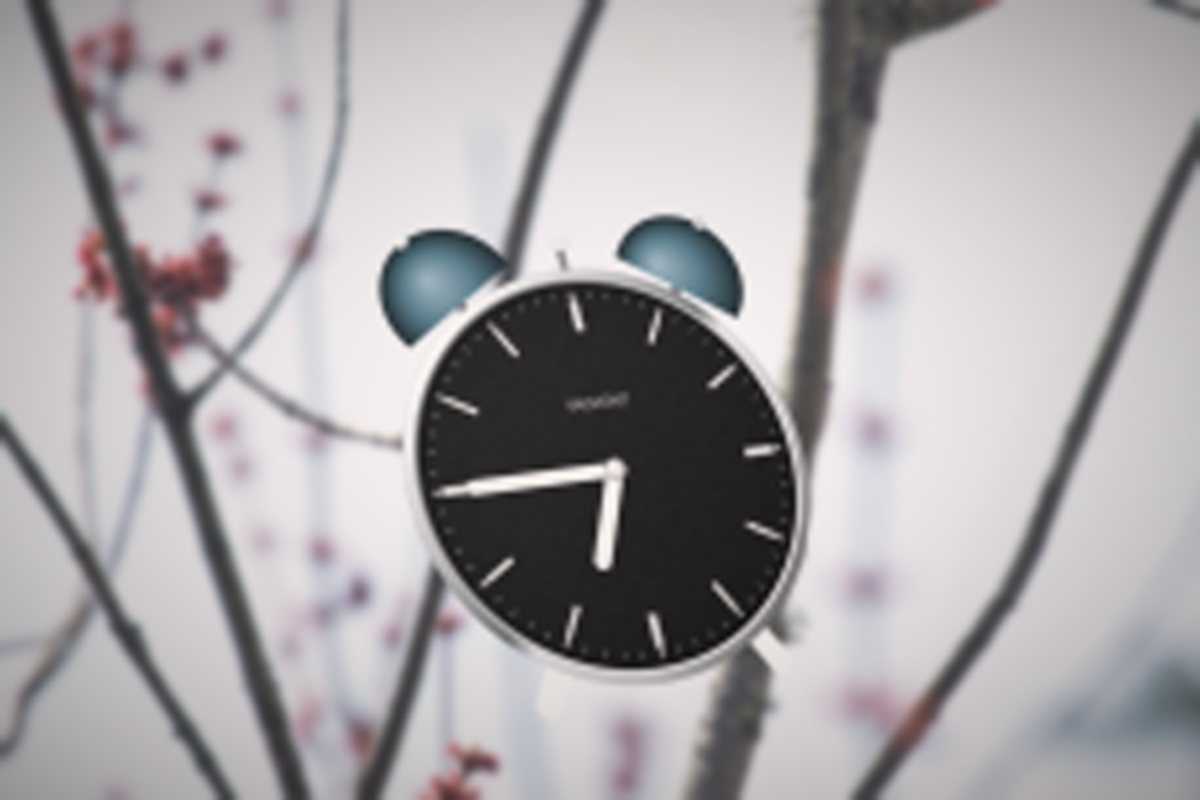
6:45
